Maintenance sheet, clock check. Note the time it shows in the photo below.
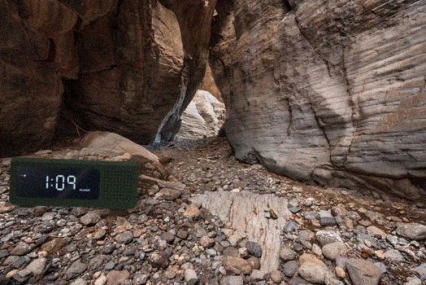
1:09
